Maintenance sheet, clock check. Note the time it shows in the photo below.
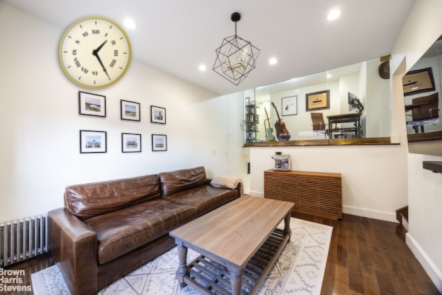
1:25
